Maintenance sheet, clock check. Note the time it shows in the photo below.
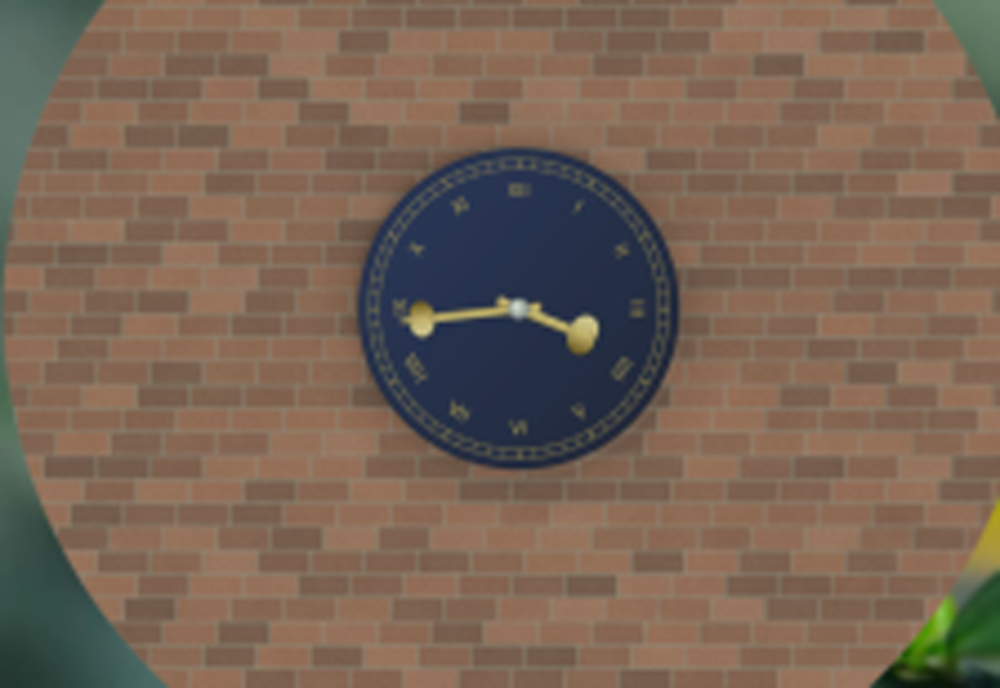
3:44
